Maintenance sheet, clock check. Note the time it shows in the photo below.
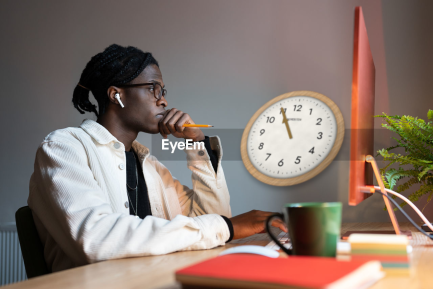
10:55
